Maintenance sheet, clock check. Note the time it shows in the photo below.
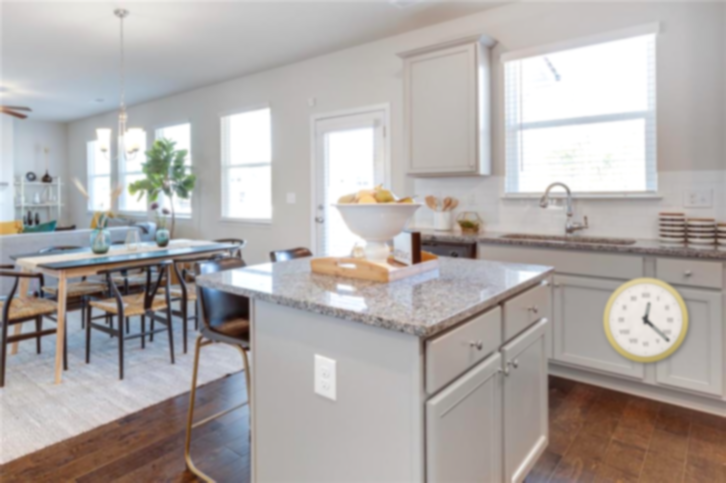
12:22
